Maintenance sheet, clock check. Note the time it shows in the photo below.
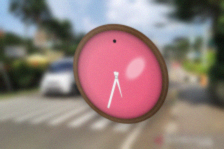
5:33
